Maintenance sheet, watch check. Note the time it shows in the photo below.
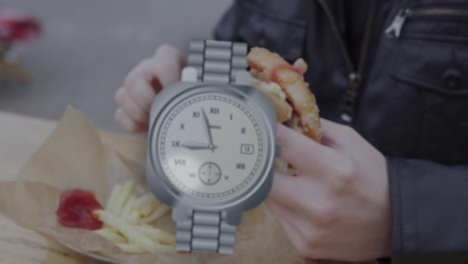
8:57
